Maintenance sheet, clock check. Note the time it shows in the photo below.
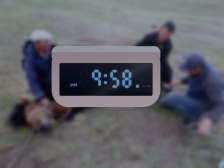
9:58
